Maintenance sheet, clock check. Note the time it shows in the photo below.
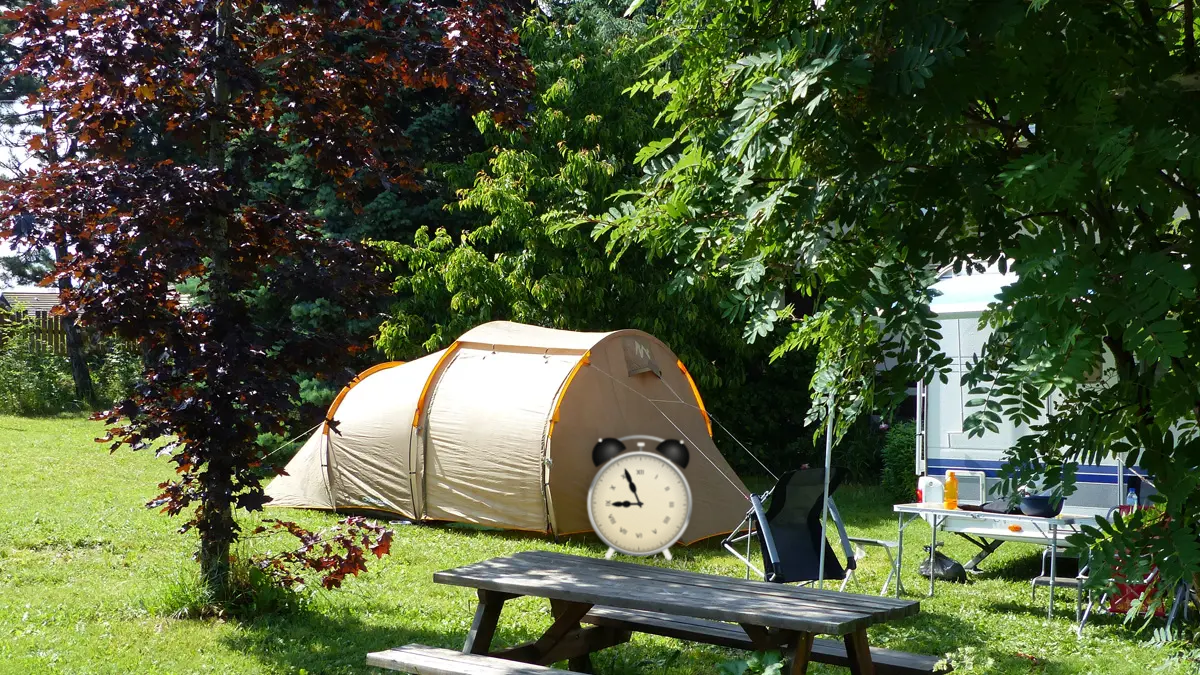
8:56
